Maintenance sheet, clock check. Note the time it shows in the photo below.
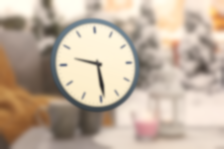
9:29
